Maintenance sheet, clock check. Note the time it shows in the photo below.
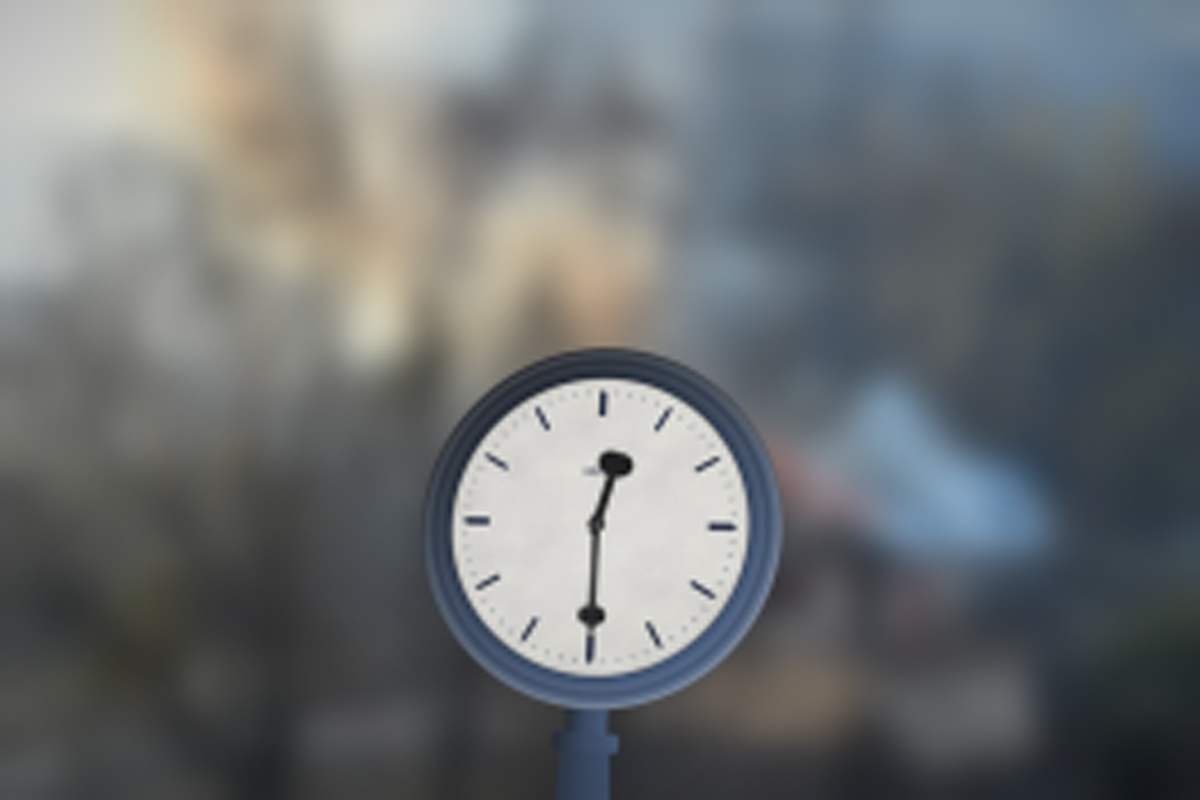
12:30
